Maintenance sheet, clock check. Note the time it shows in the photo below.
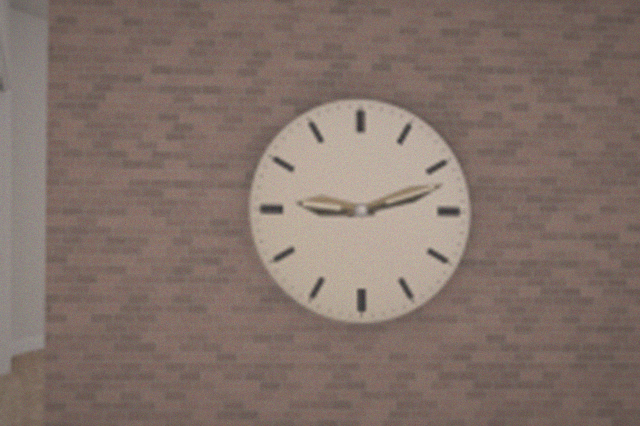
9:12
